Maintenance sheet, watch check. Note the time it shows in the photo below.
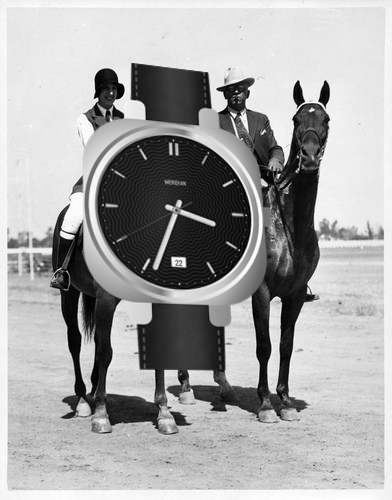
3:33:40
